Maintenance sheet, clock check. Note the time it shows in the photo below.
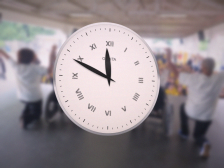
11:49
